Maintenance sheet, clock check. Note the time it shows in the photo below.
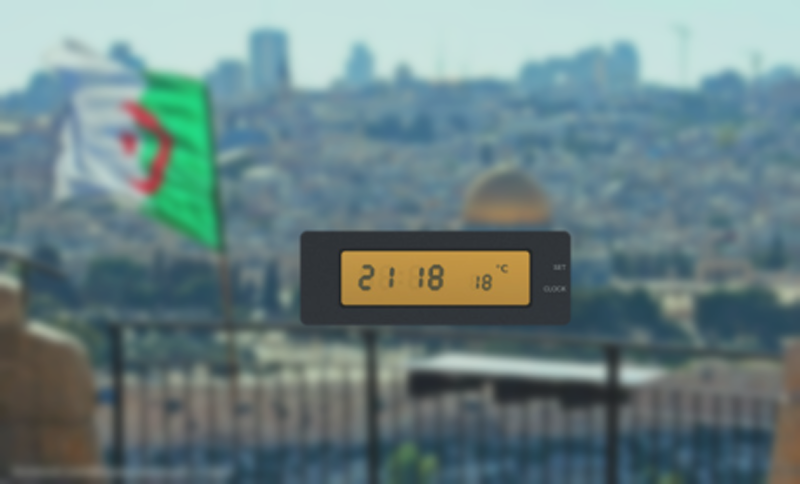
21:18
